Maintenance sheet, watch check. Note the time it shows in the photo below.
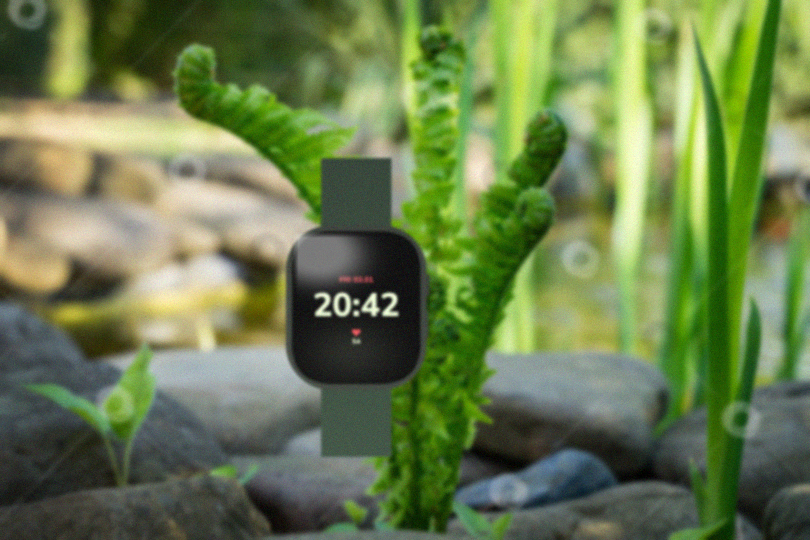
20:42
